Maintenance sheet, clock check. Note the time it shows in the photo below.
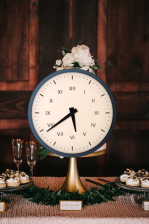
5:39
